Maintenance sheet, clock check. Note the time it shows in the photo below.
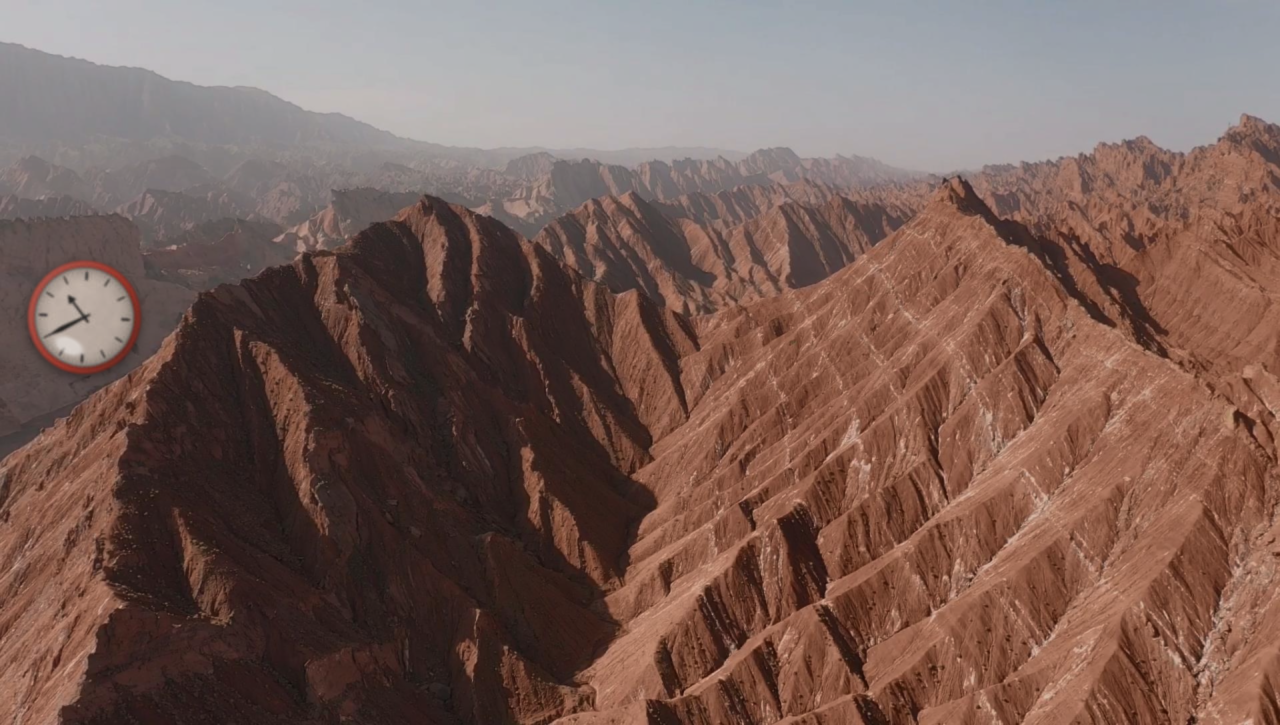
10:40
